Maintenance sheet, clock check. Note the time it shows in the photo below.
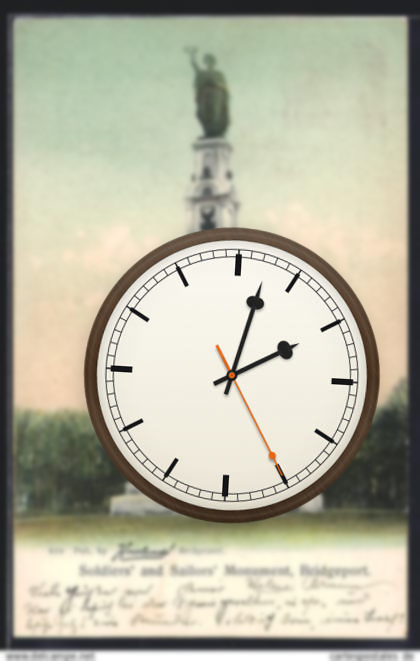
2:02:25
